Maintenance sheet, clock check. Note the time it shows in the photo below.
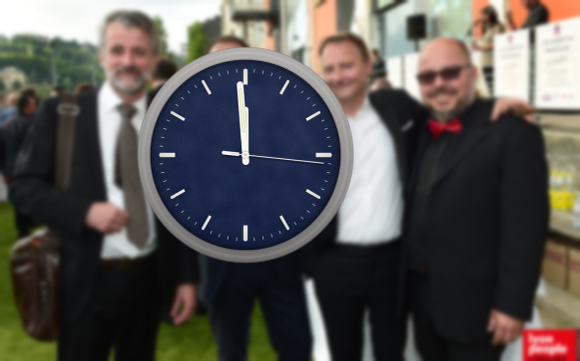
11:59:16
